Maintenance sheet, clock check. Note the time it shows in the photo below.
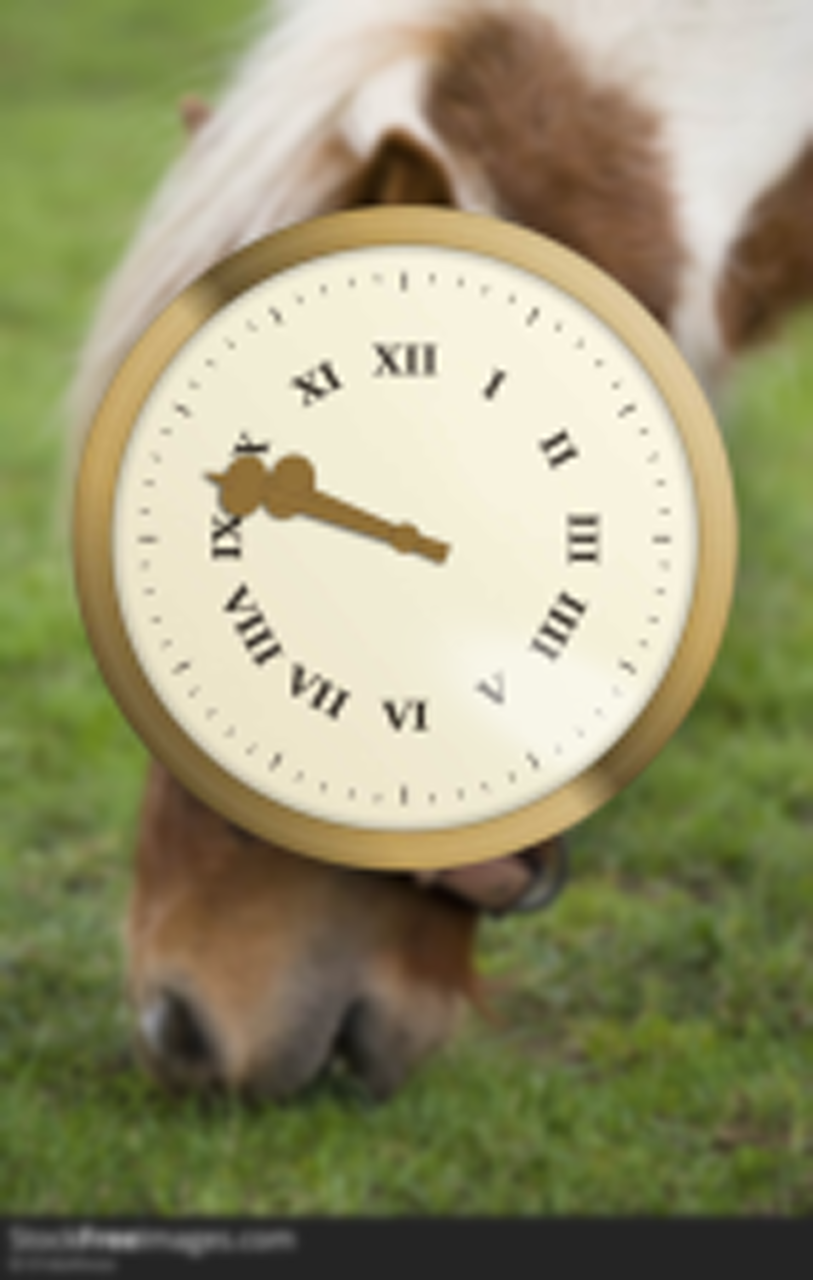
9:48
